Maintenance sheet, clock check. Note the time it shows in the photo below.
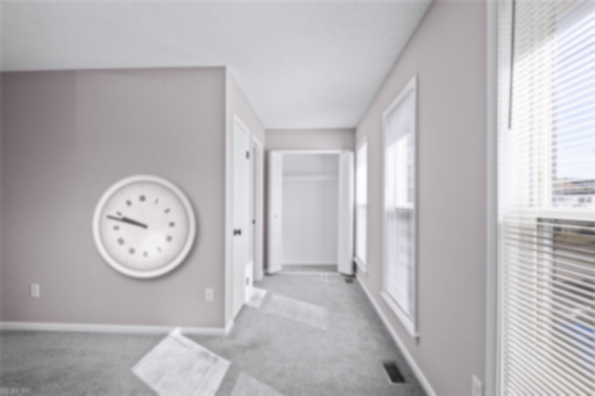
9:48
